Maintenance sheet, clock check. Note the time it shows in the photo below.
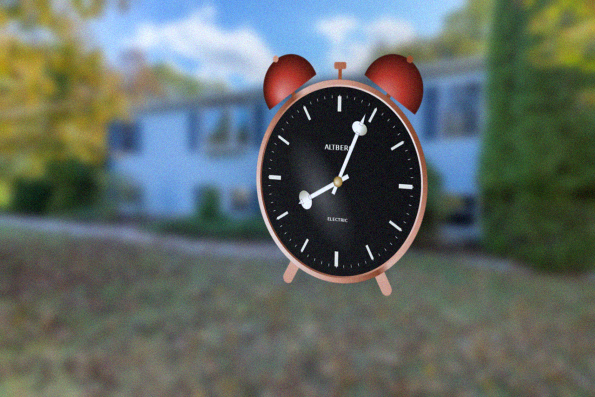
8:04
